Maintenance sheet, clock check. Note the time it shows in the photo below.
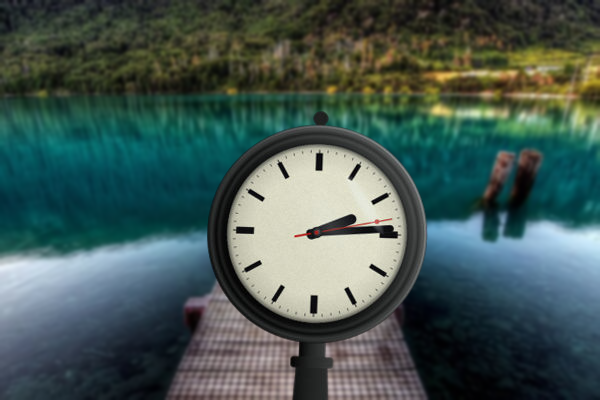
2:14:13
